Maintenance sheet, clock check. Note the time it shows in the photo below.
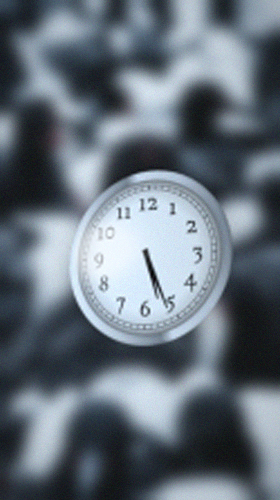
5:26
